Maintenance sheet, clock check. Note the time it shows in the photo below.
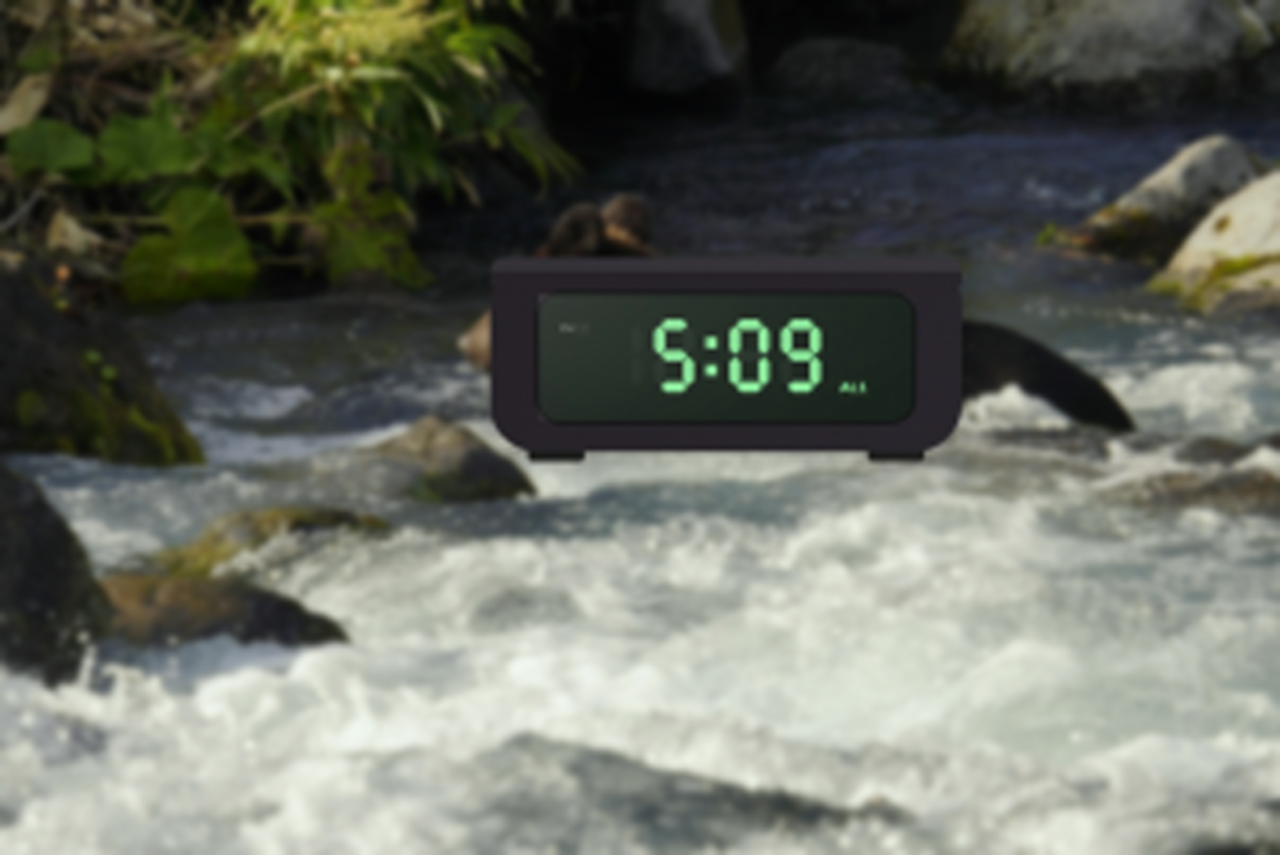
5:09
